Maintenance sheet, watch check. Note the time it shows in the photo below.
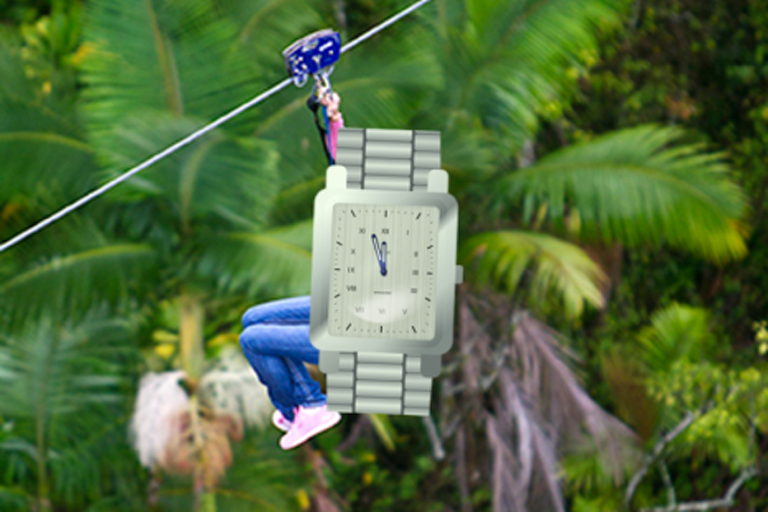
11:57
